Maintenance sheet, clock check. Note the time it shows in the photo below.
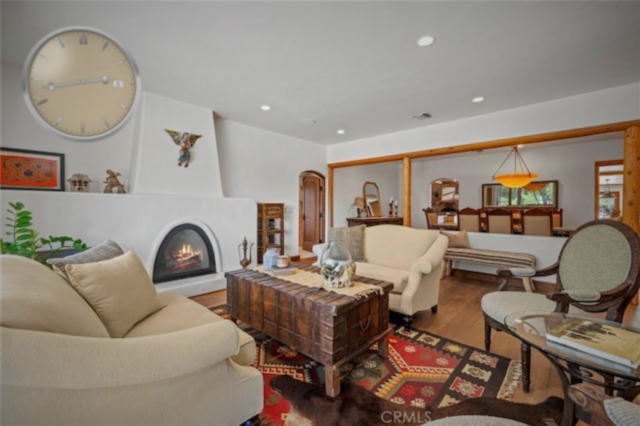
2:43
